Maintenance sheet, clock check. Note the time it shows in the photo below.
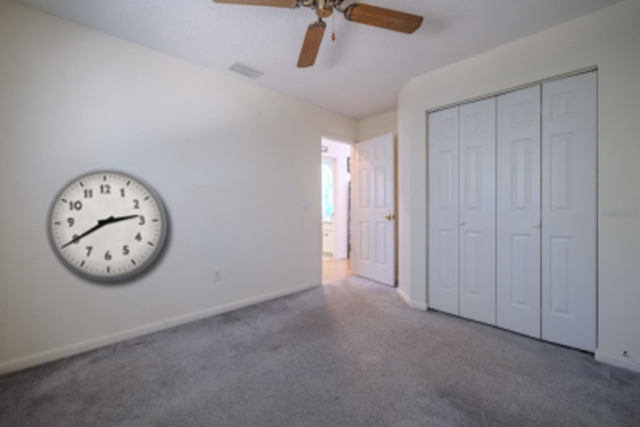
2:40
